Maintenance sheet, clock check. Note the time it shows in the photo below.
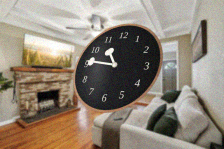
10:46
